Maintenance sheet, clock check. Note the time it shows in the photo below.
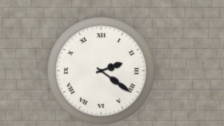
2:21
